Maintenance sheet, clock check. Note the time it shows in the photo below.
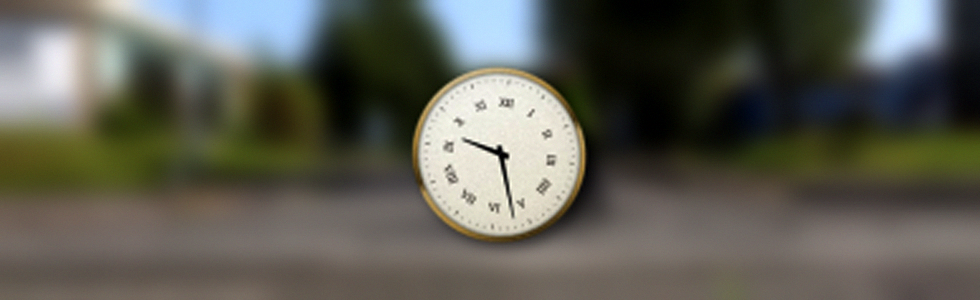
9:27
